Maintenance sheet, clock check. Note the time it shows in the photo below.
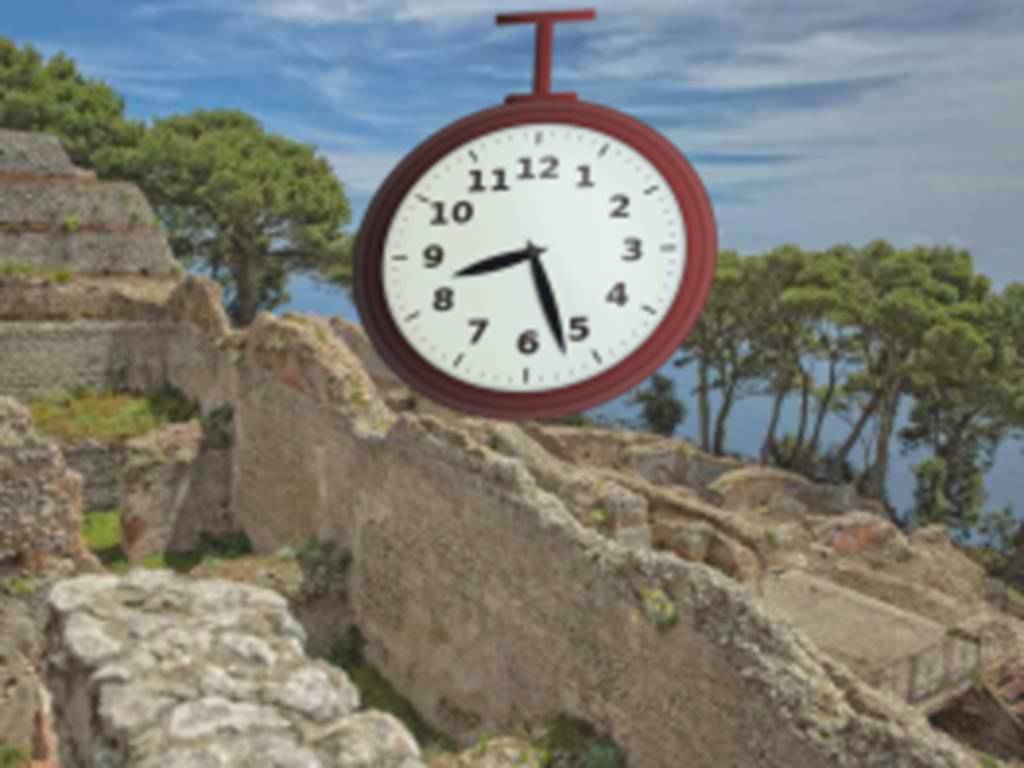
8:27
